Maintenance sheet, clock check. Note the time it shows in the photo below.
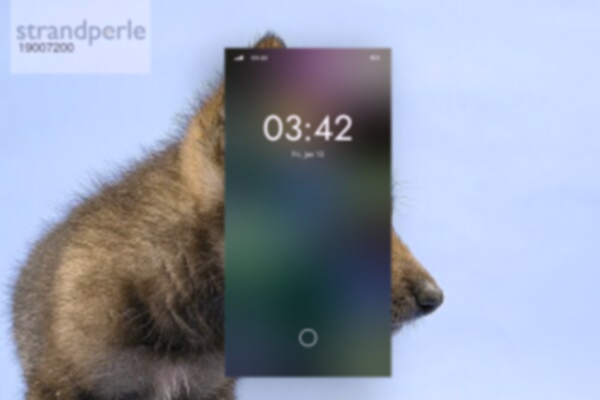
3:42
